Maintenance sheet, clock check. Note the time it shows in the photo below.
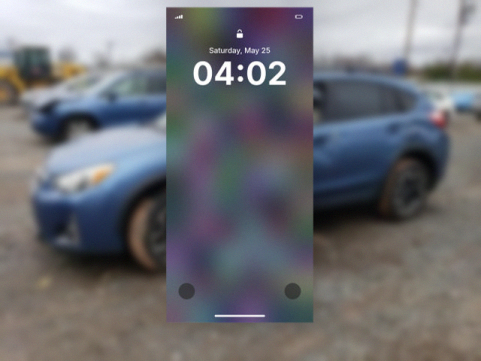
4:02
